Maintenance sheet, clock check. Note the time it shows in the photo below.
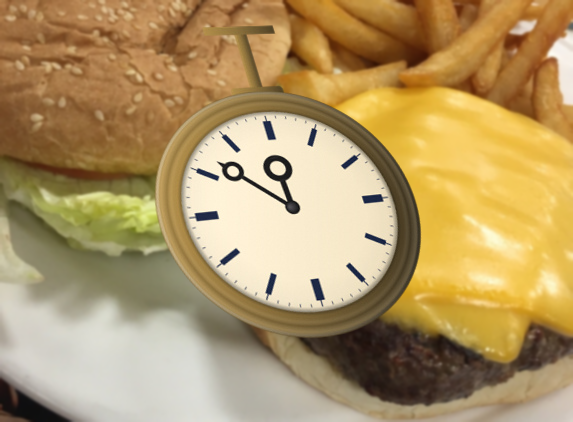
11:52
